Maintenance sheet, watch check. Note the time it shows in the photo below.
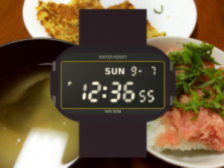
12:36:55
